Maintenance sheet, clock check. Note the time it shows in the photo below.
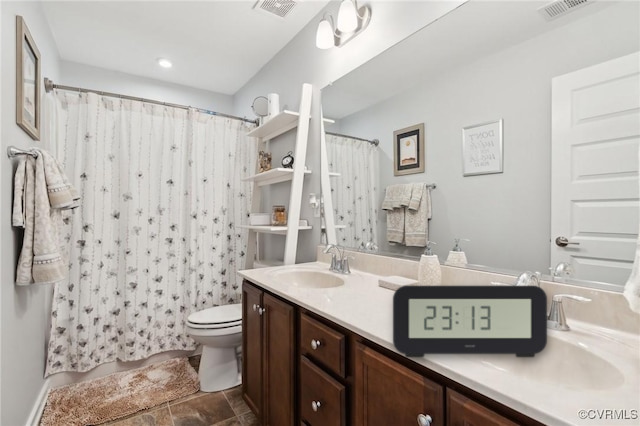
23:13
